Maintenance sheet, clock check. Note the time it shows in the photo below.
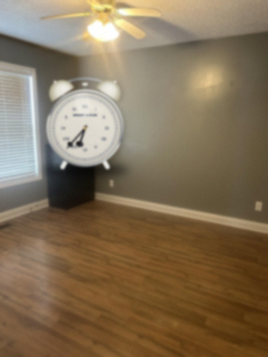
6:37
